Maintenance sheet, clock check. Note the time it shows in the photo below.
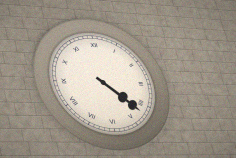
4:22
